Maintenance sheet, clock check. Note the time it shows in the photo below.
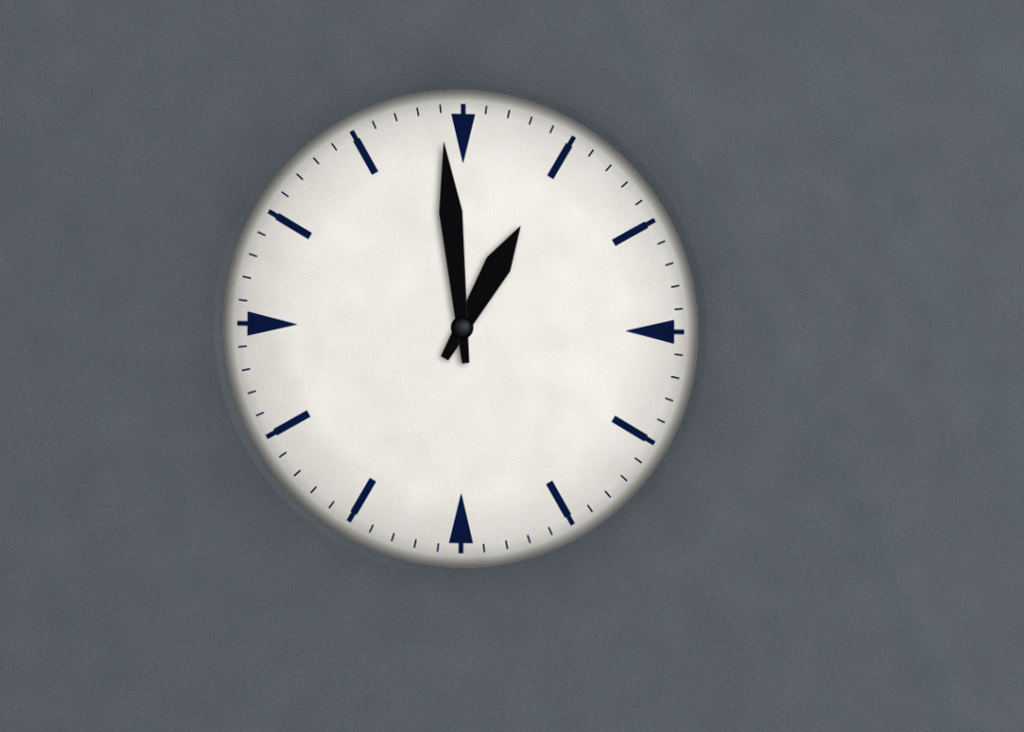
12:59
